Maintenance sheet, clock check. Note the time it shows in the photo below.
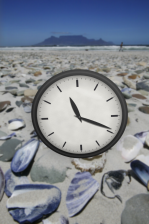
11:19
